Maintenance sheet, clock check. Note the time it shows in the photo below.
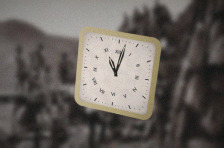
11:02
